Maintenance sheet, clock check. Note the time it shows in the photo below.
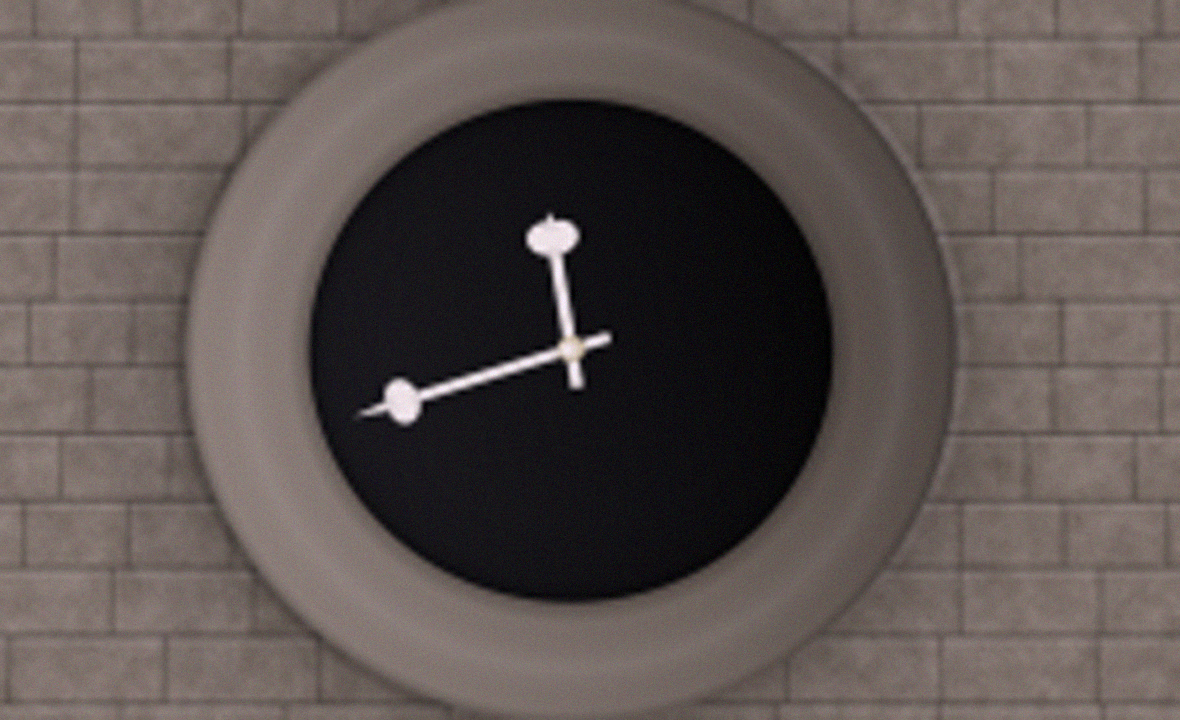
11:42
